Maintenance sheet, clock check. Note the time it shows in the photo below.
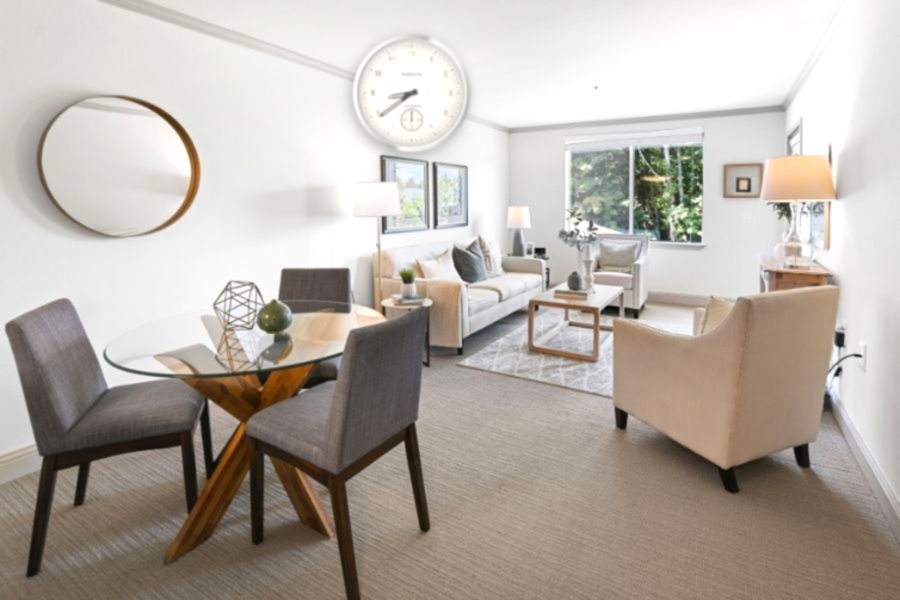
8:39
